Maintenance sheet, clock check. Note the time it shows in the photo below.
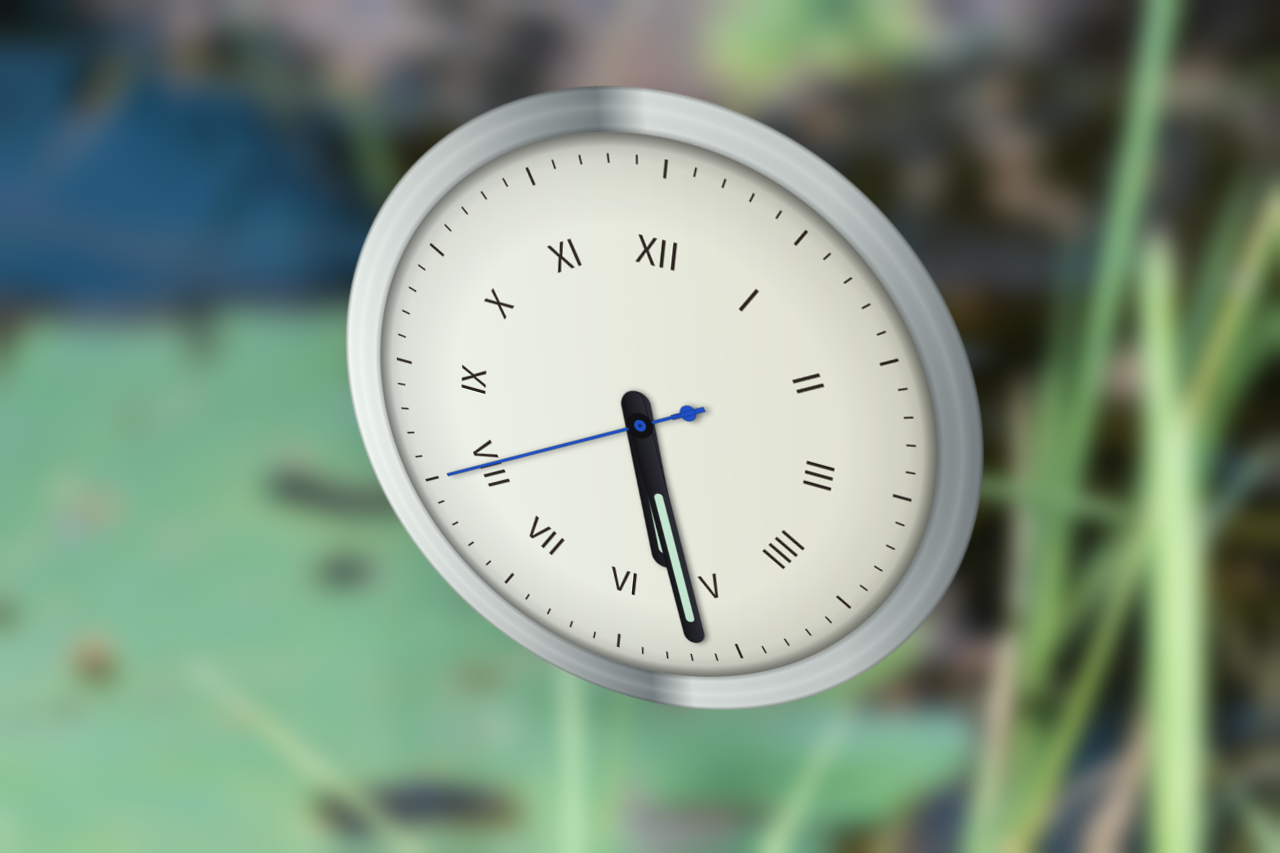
5:26:40
